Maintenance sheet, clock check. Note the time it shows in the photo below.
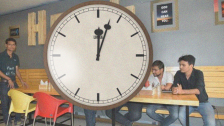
12:03
